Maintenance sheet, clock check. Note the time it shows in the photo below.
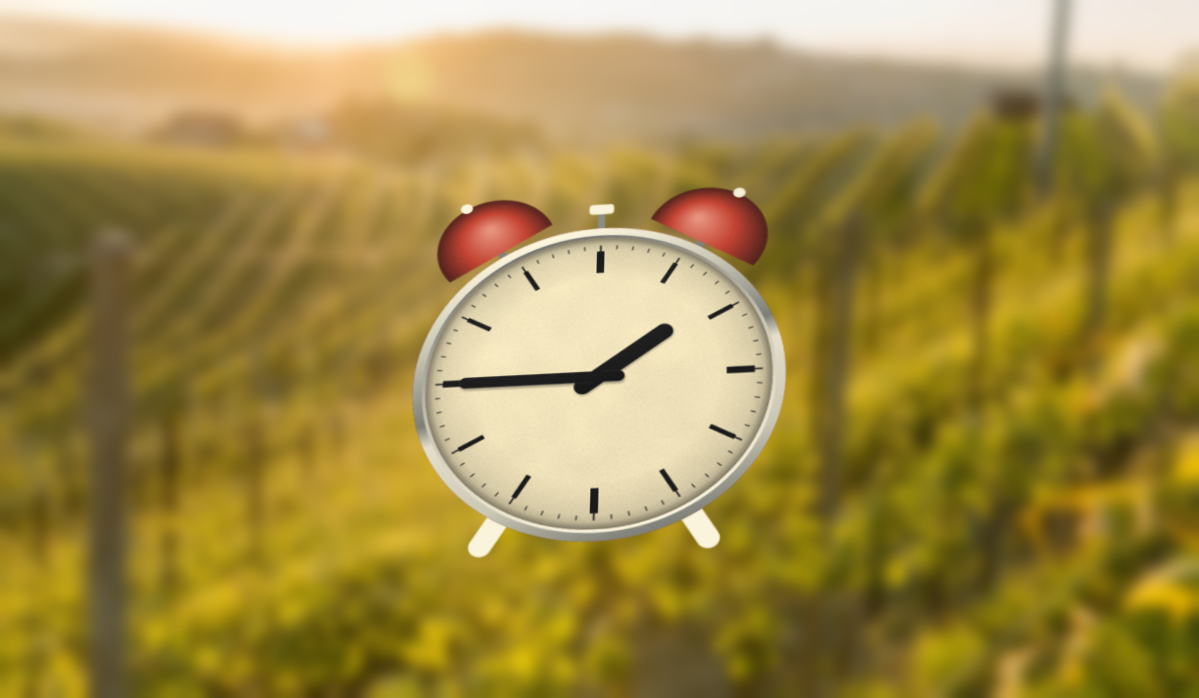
1:45
